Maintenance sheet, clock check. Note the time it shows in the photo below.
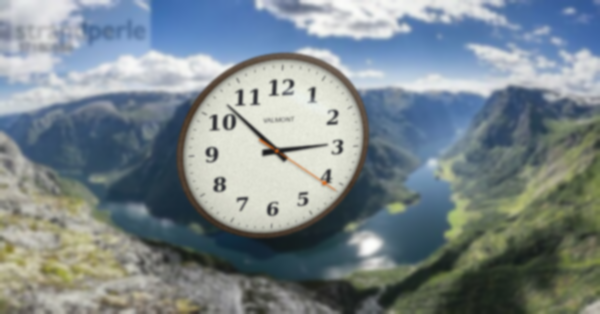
2:52:21
